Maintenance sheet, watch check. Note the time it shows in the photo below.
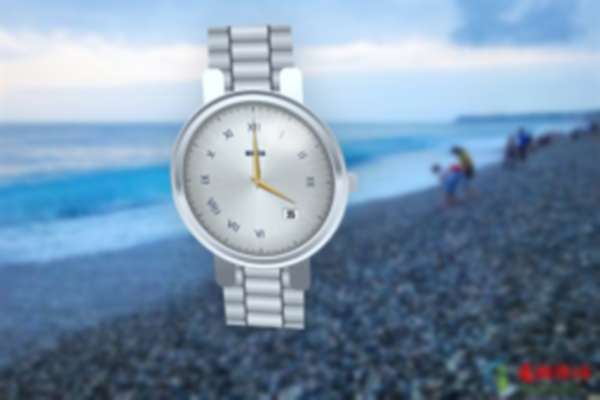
4:00
